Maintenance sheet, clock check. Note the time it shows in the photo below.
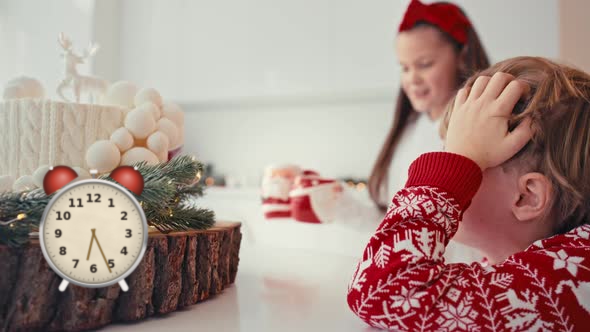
6:26
